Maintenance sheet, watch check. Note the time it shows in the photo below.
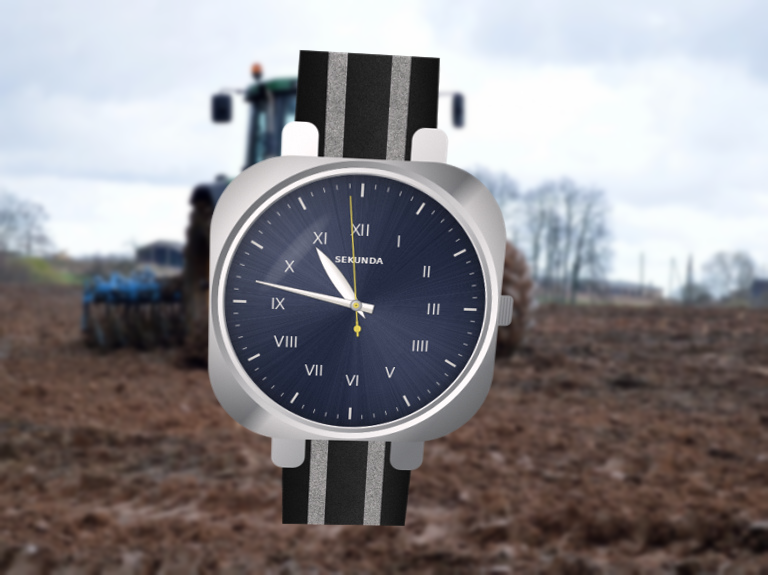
10:46:59
